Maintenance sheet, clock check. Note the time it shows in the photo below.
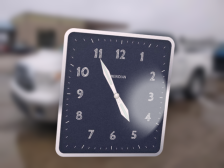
4:55
